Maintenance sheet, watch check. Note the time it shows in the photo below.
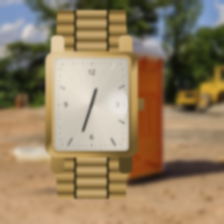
12:33
